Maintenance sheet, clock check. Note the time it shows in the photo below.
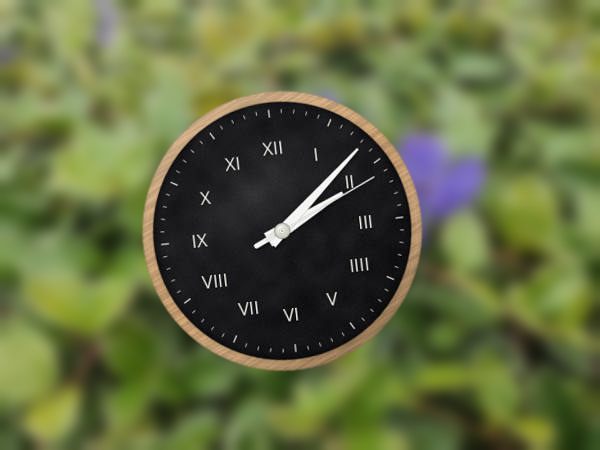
2:08:11
